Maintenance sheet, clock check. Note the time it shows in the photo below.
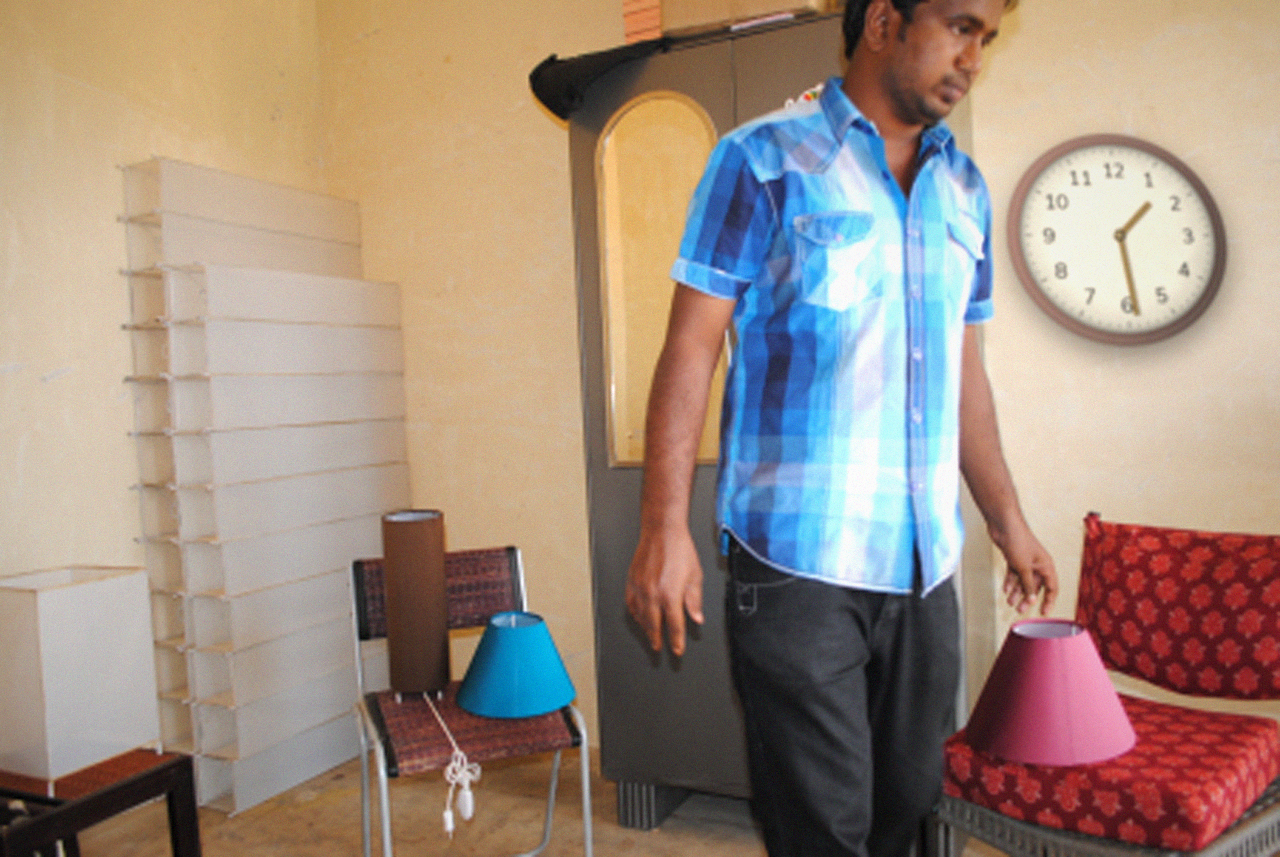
1:29
